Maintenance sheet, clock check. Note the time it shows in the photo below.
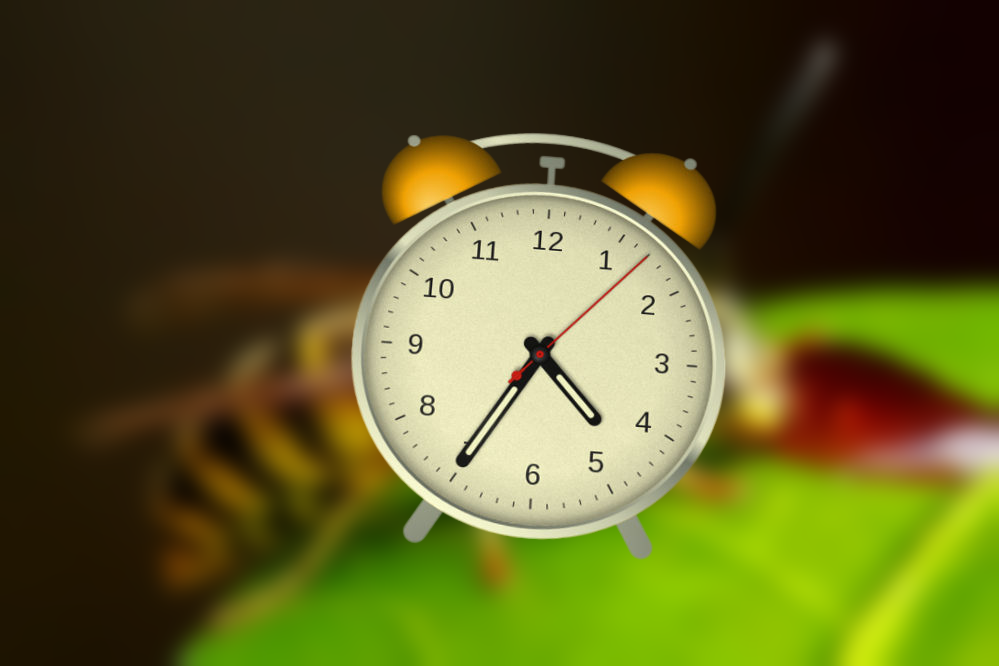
4:35:07
